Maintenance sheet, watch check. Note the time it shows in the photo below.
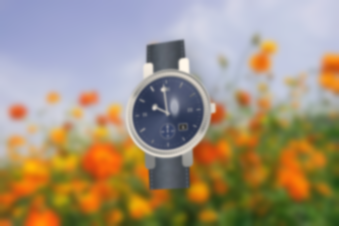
9:59
